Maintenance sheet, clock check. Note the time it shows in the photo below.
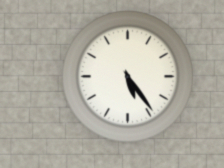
5:24
